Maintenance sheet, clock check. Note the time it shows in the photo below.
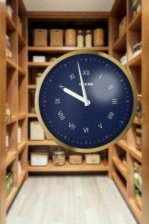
9:58
